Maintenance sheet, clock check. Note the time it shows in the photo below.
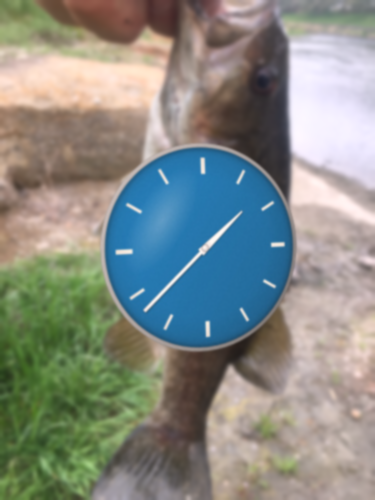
1:38
